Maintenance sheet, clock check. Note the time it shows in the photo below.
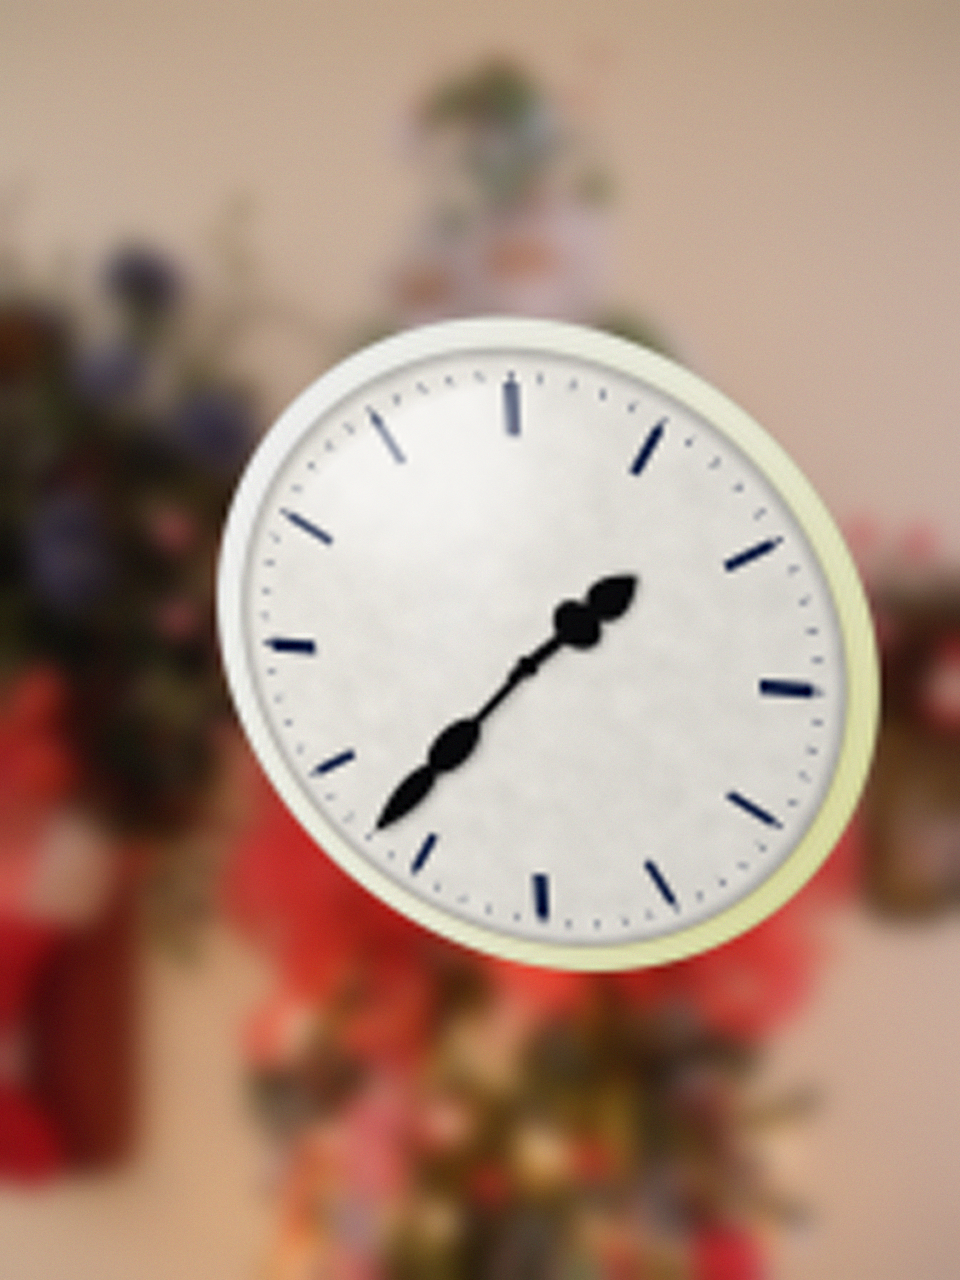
1:37
